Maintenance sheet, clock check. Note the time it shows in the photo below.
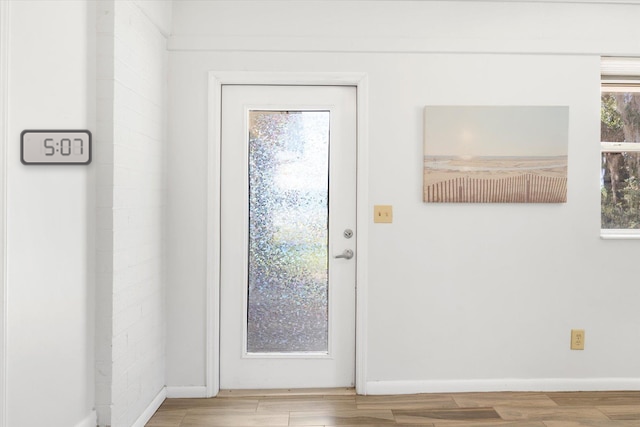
5:07
